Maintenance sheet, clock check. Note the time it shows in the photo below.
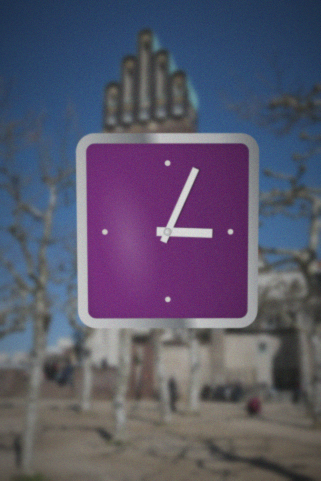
3:04
